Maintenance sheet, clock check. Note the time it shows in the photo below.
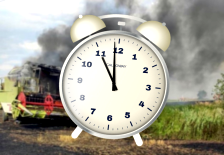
10:59
